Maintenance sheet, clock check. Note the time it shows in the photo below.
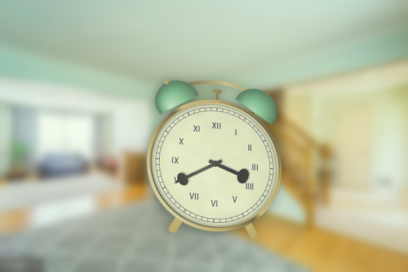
3:40
